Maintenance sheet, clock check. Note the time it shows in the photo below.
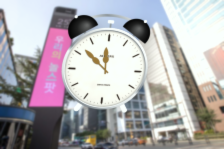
11:52
